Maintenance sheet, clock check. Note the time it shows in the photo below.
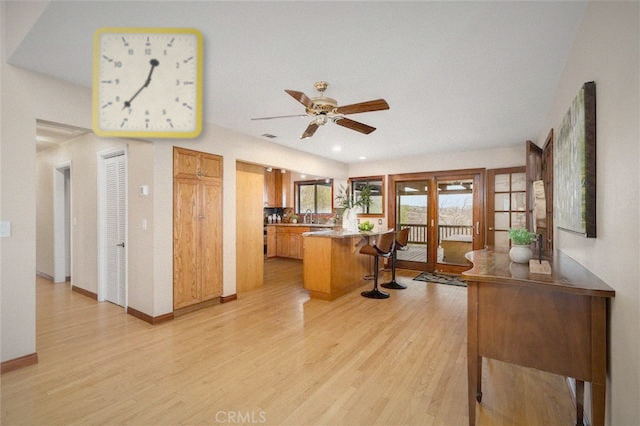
12:37
